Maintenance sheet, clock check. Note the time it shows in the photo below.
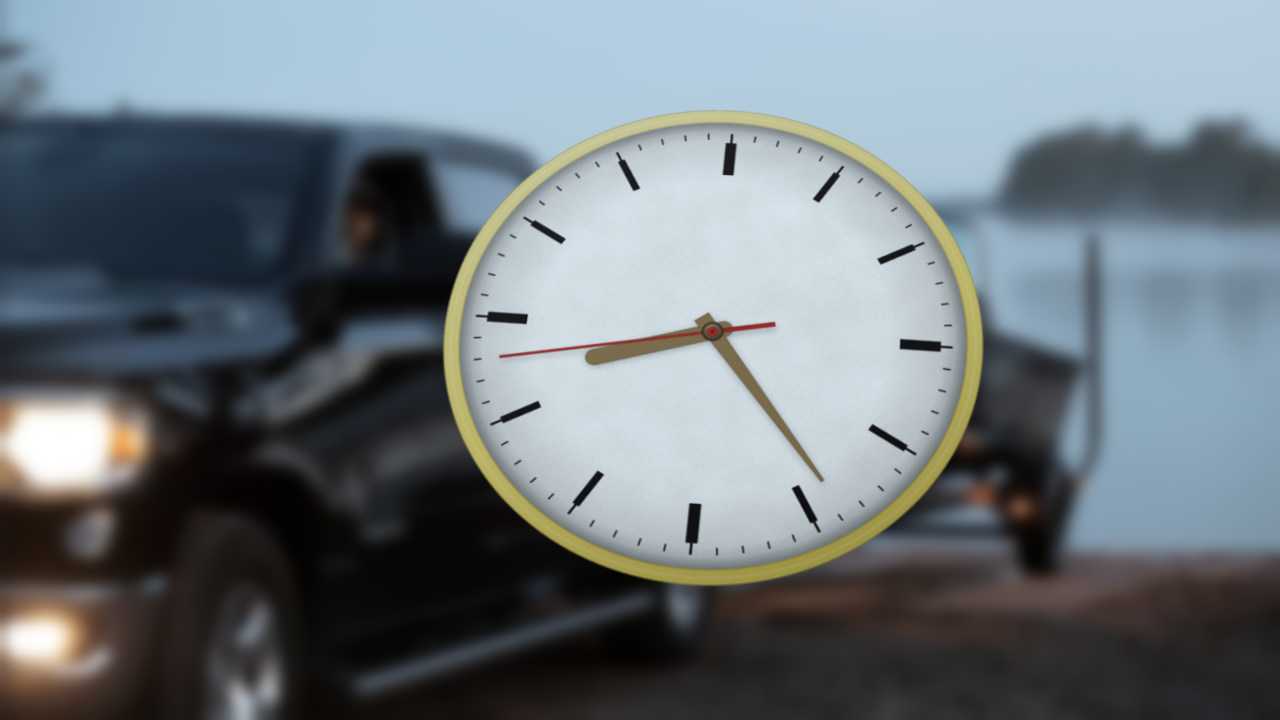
8:23:43
